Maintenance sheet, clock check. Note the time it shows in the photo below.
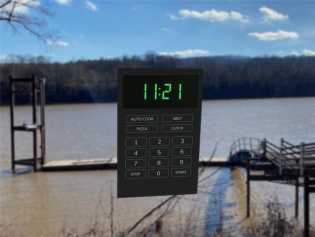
11:21
